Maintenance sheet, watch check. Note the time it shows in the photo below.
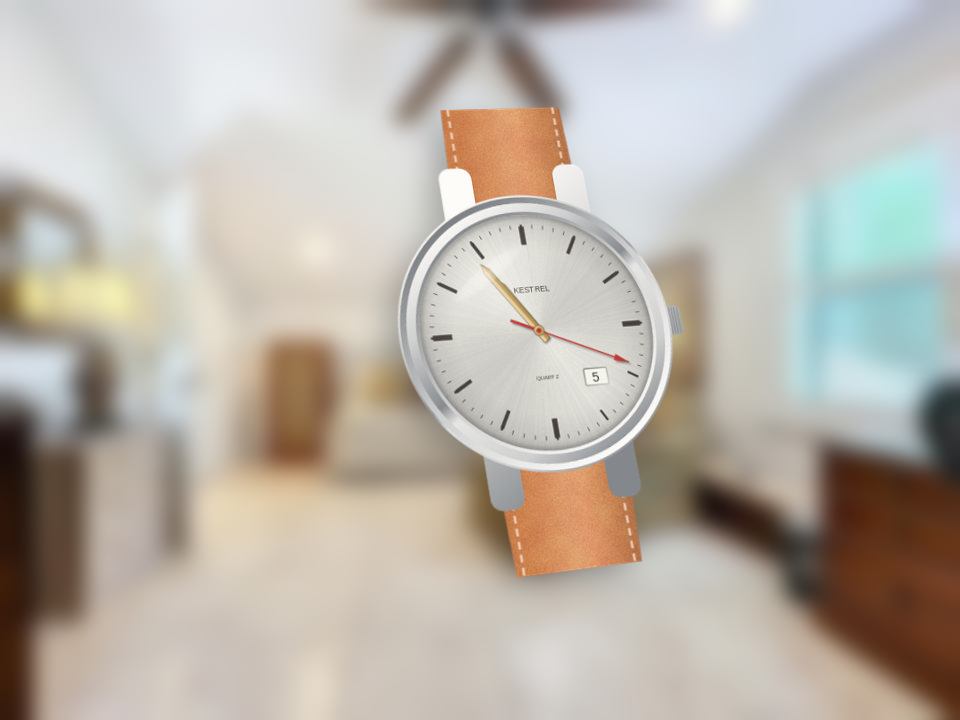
10:54:19
